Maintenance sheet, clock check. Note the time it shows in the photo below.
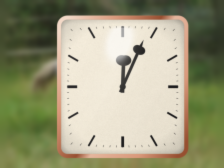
12:04
